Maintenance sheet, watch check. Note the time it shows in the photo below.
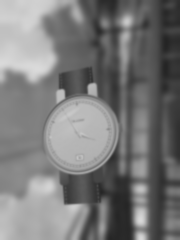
3:55
